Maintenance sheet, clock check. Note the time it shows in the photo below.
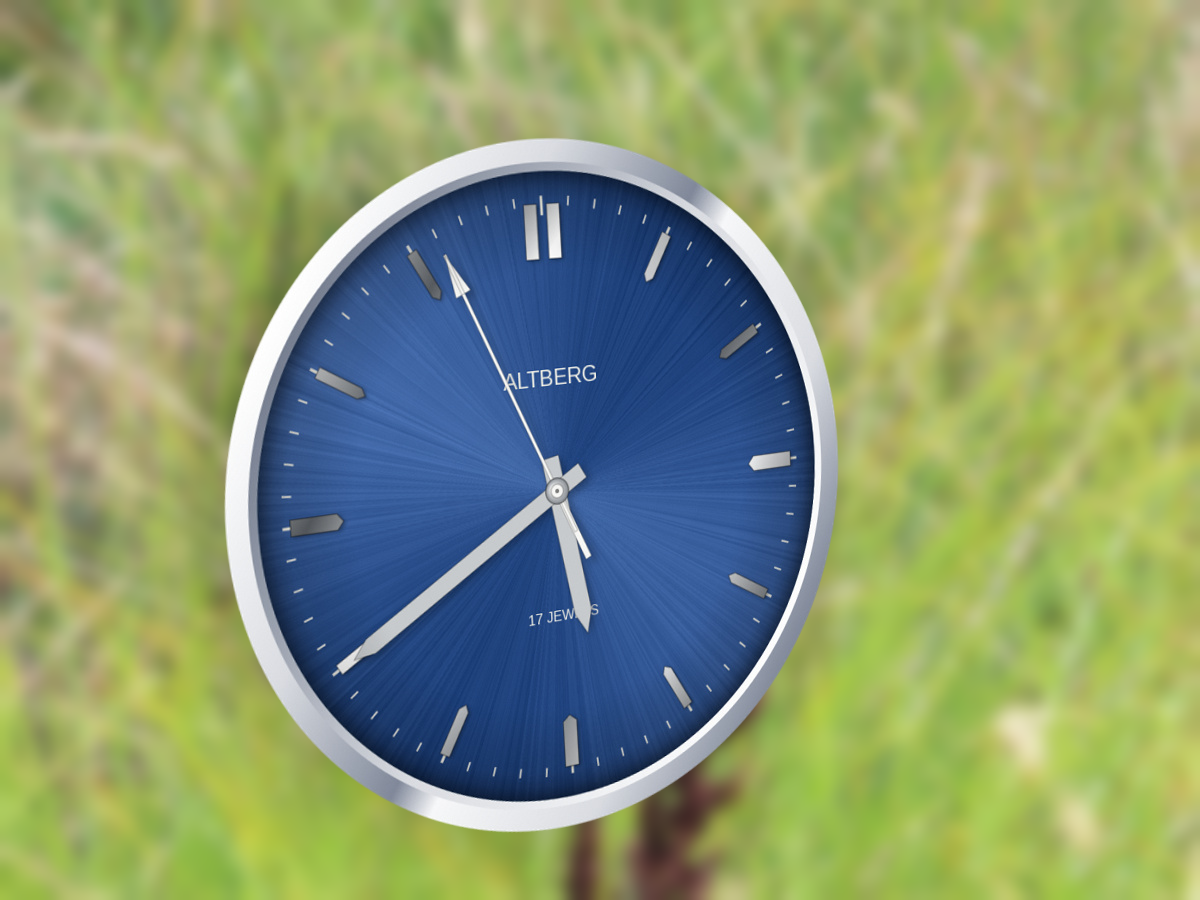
5:39:56
